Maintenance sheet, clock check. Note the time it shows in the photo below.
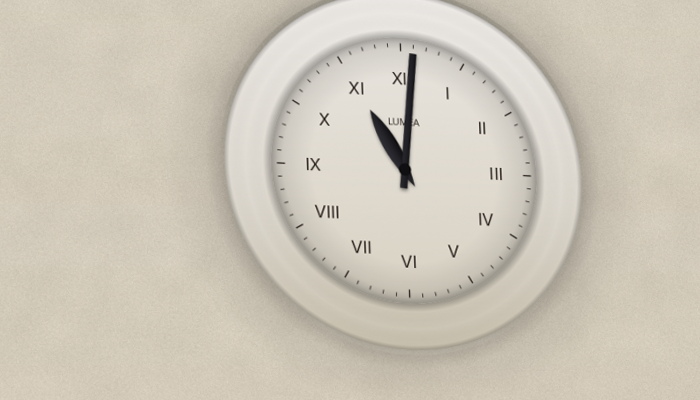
11:01
